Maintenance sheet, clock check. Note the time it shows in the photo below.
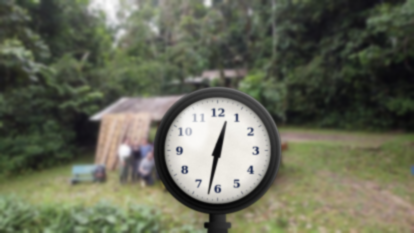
12:32
